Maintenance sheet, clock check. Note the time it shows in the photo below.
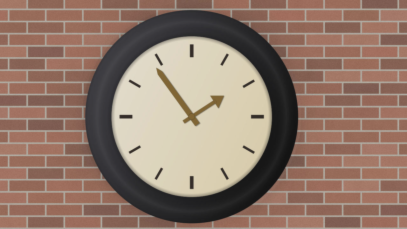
1:54
